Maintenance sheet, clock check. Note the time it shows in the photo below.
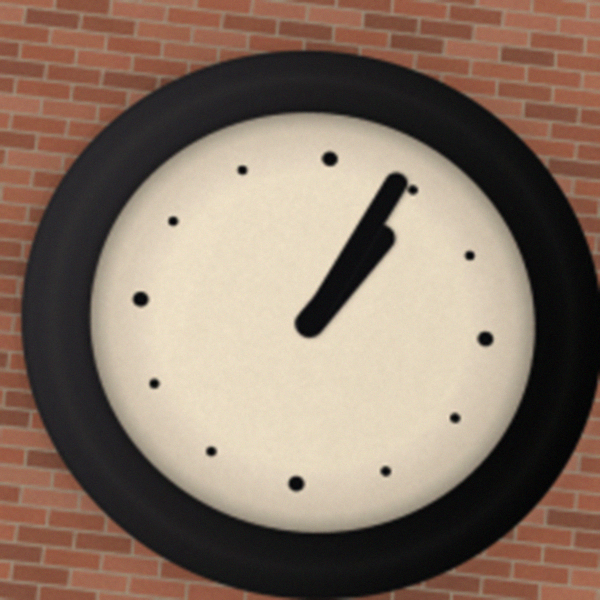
1:04
